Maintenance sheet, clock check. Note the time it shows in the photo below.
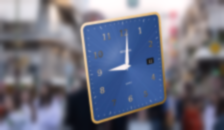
9:01
